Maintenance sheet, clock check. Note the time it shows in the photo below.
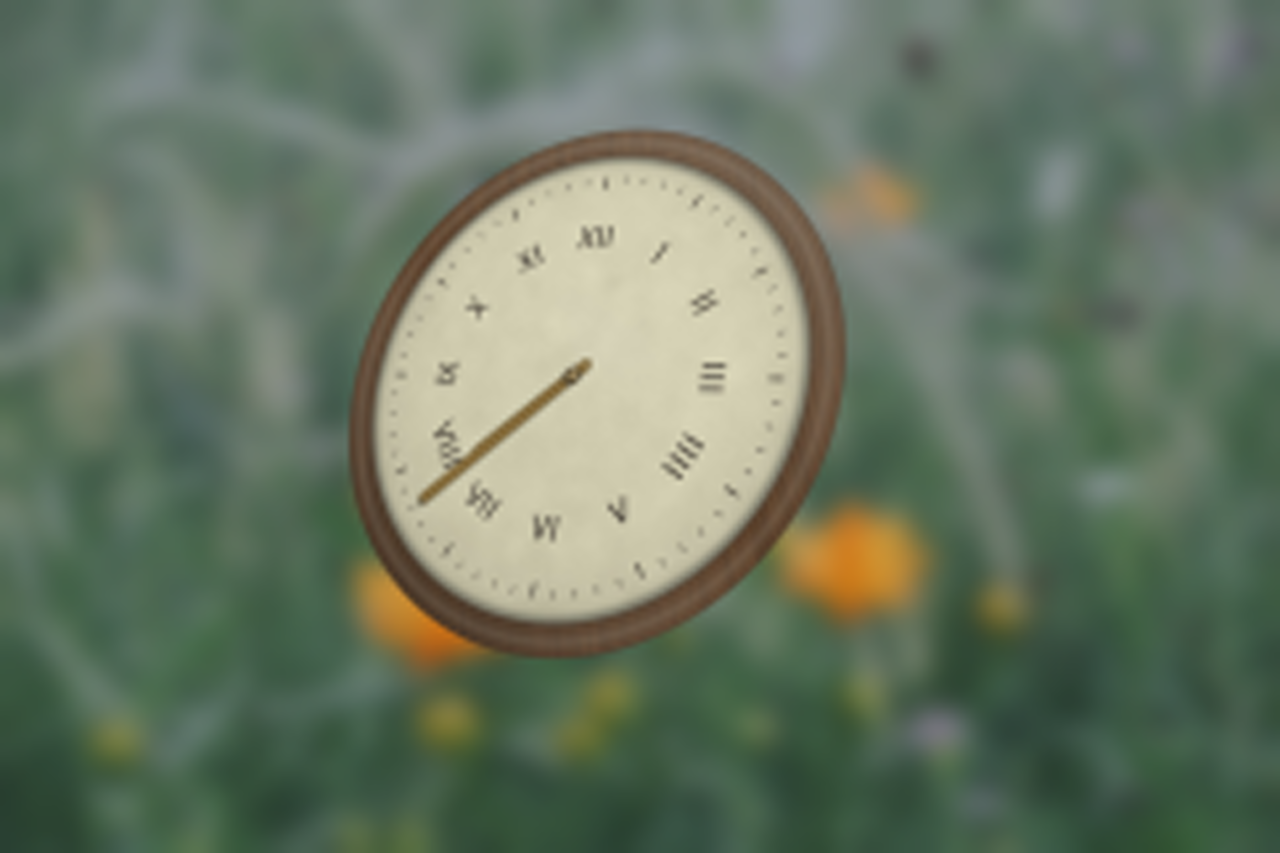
7:38
